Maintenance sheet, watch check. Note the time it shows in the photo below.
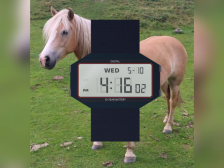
4:16:02
